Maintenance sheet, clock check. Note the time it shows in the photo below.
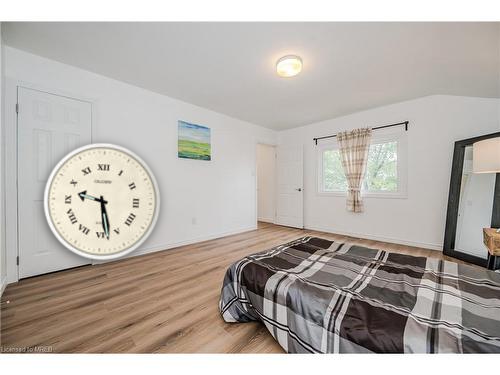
9:28
